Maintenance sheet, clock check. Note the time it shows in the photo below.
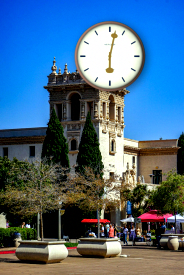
6:02
